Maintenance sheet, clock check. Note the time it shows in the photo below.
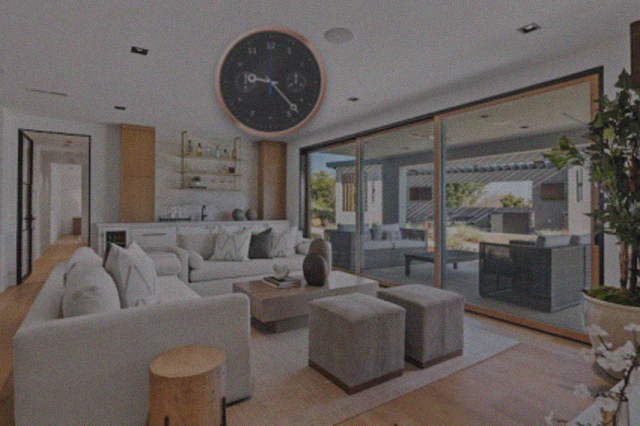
9:23
